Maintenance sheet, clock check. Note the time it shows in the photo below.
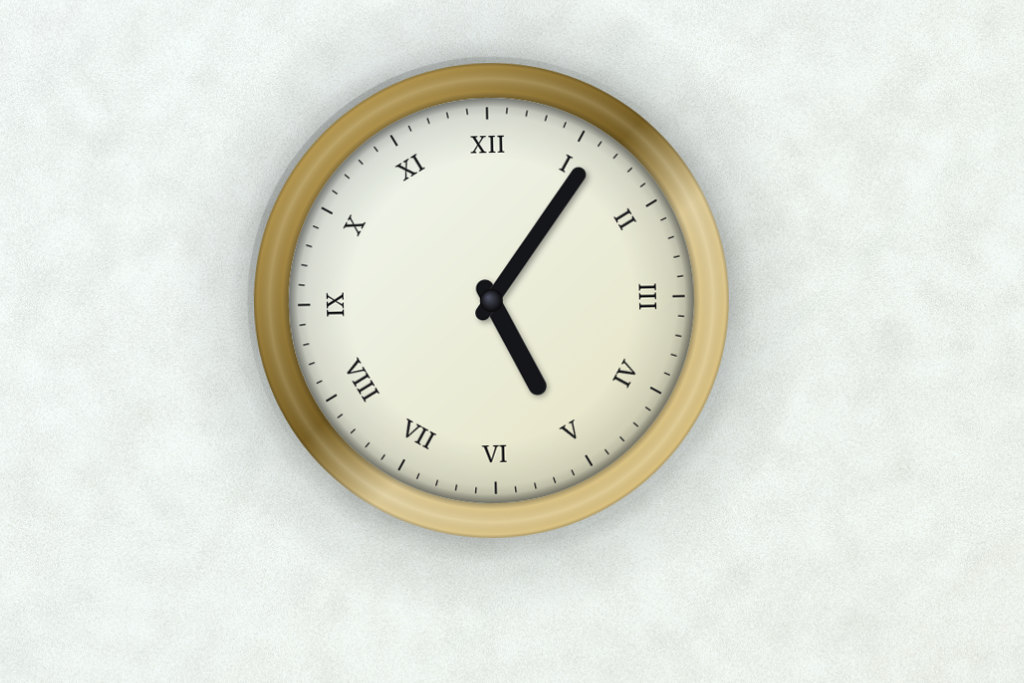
5:06
